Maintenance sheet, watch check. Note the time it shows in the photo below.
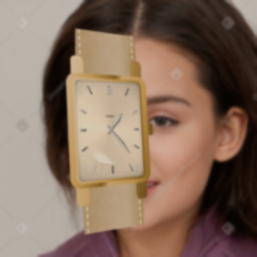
1:23
